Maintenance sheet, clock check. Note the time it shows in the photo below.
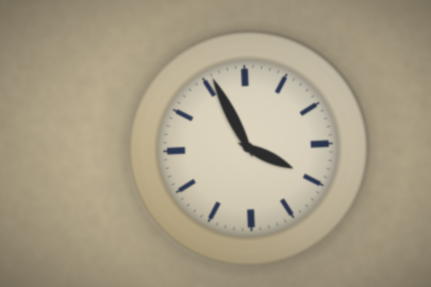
3:56
